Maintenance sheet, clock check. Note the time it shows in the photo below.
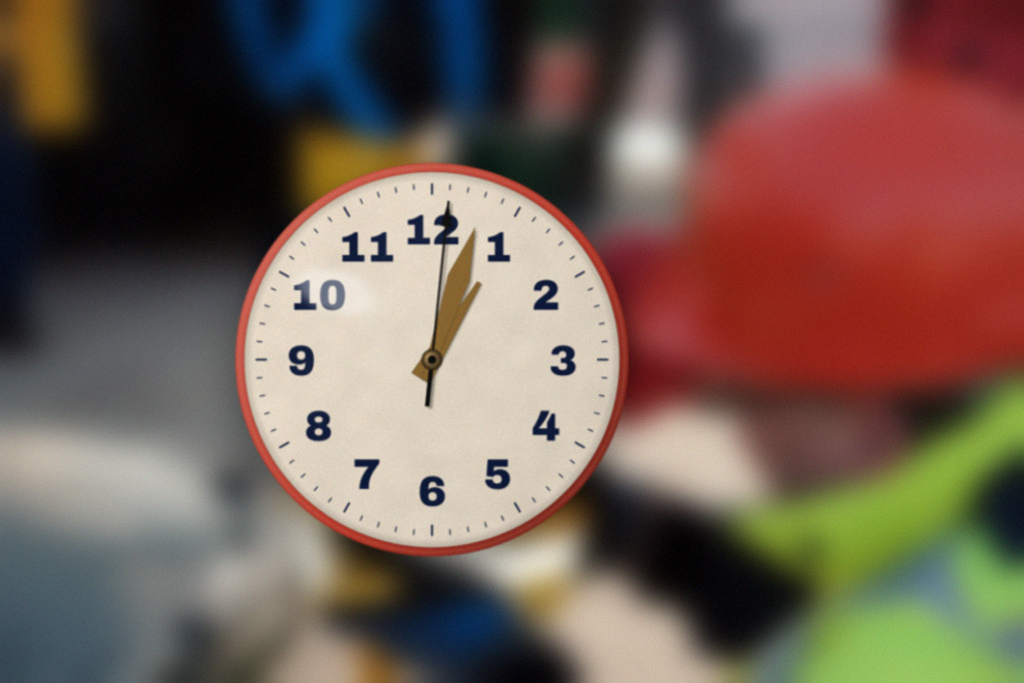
1:03:01
